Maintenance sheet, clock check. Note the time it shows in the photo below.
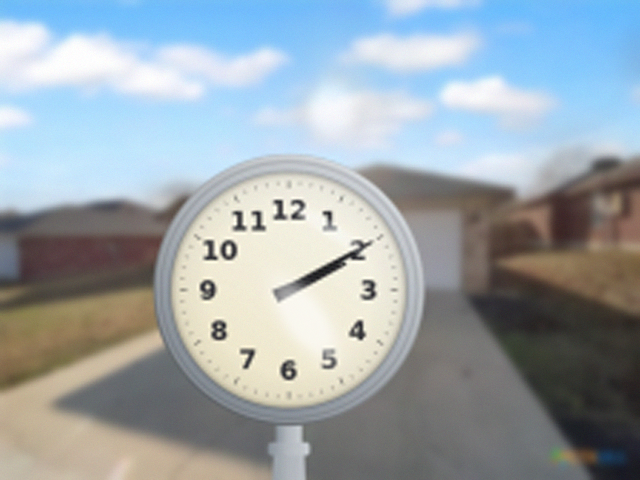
2:10
